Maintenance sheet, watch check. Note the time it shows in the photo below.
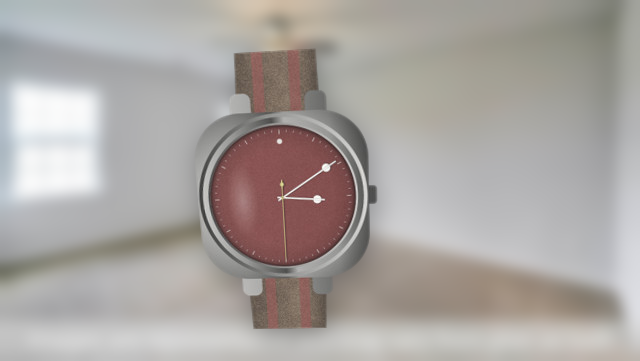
3:09:30
